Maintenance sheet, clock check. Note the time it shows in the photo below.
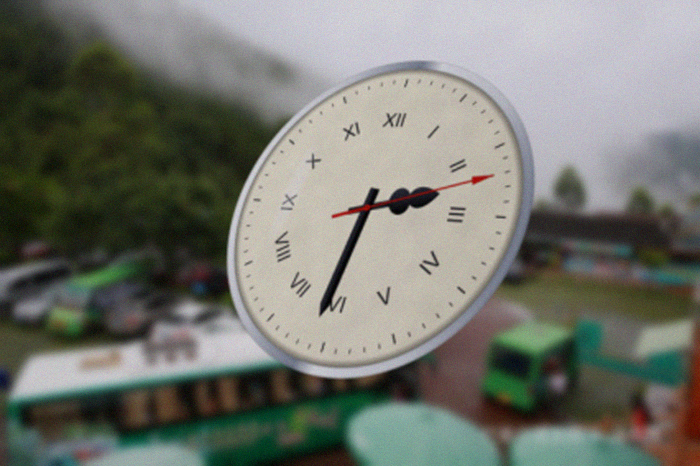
2:31:12
